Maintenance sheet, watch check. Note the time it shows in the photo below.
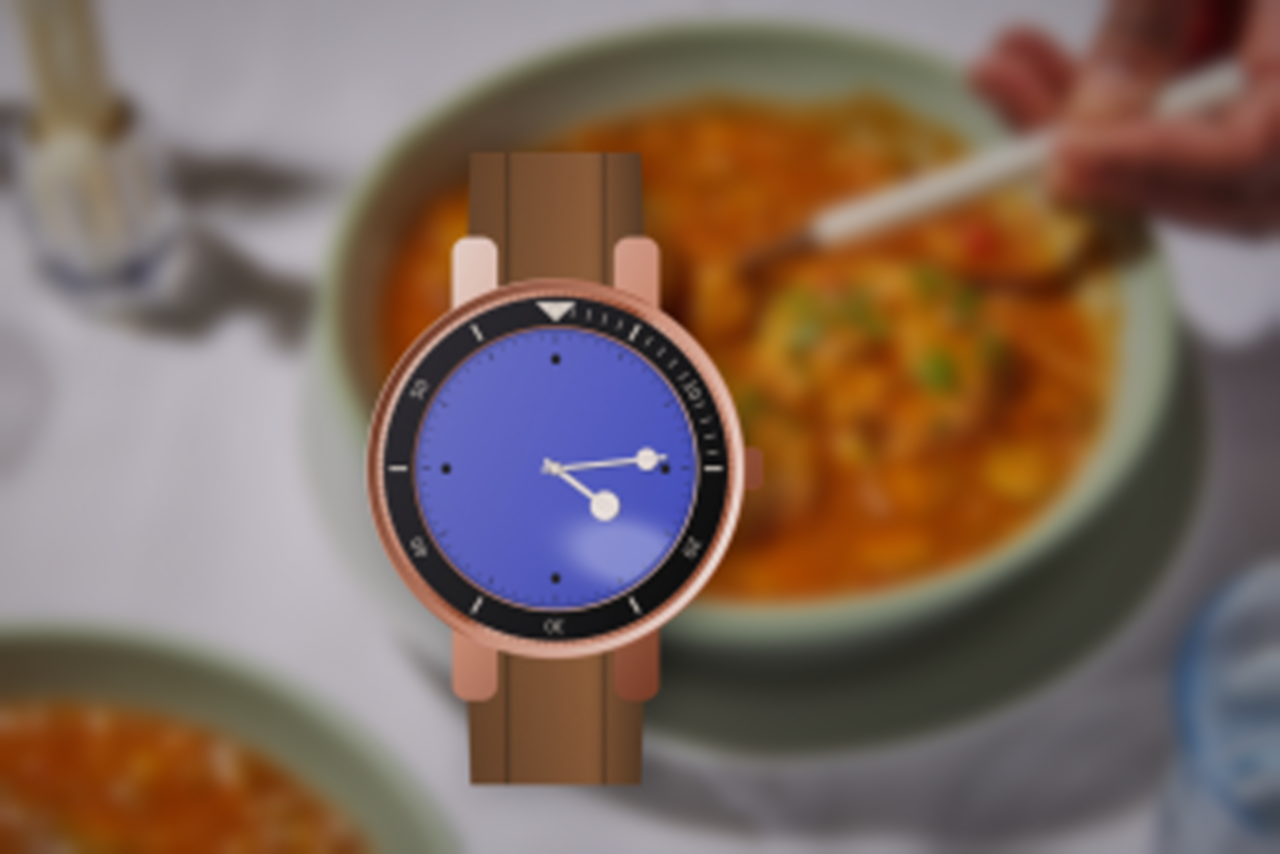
4:14
